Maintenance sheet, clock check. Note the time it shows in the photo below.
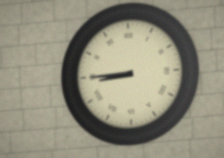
8:45
